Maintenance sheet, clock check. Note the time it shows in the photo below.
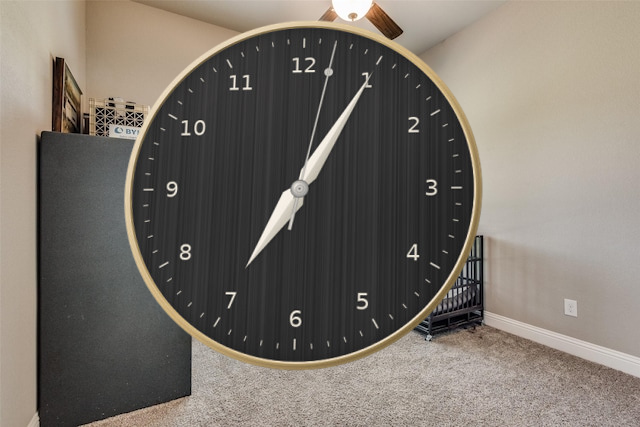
7:05:02
